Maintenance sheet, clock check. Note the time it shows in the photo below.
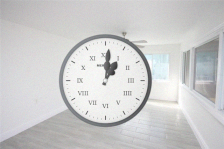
1:01
